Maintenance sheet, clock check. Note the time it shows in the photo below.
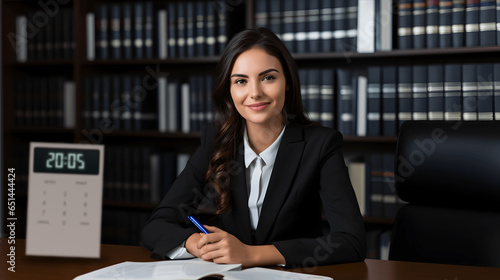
20:05
